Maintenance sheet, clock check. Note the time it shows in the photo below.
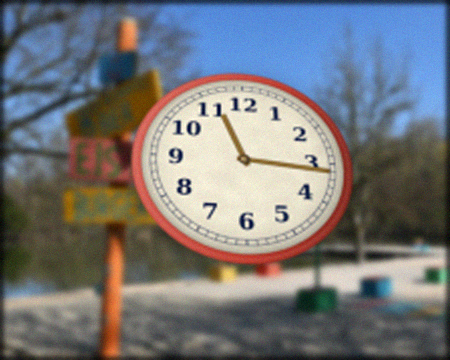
11:16
